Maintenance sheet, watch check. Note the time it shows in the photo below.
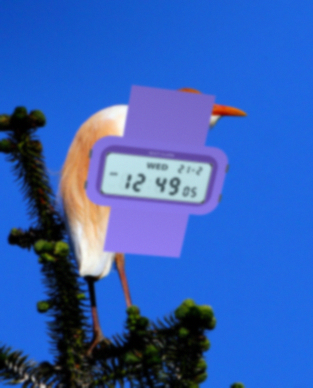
12:49
